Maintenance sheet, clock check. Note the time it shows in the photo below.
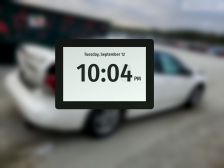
10:04
